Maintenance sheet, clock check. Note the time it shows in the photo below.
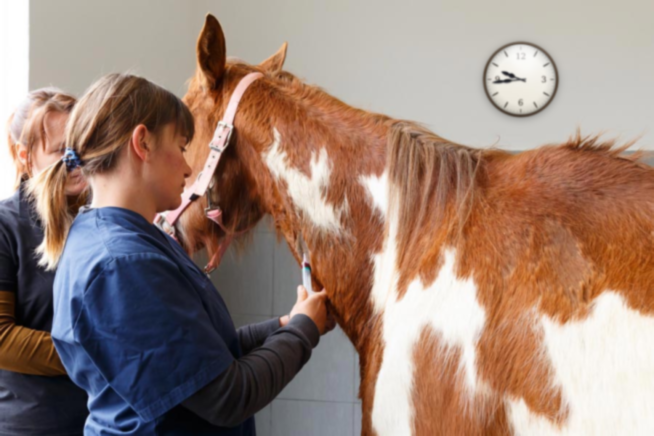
9:44
